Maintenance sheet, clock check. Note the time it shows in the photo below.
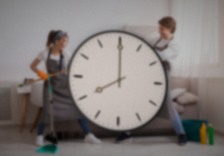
8:00
